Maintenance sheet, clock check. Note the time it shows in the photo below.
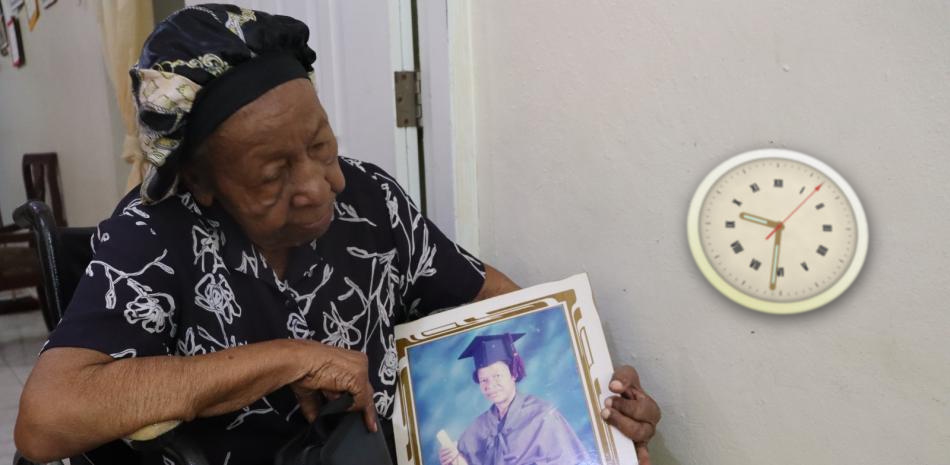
9:31:07
